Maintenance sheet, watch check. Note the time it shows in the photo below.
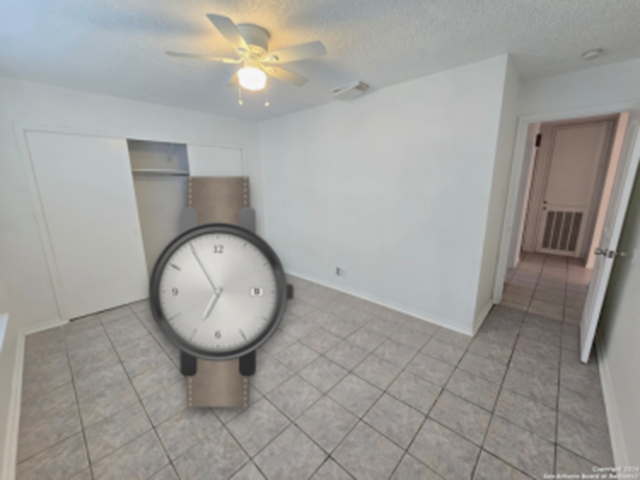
6:55
